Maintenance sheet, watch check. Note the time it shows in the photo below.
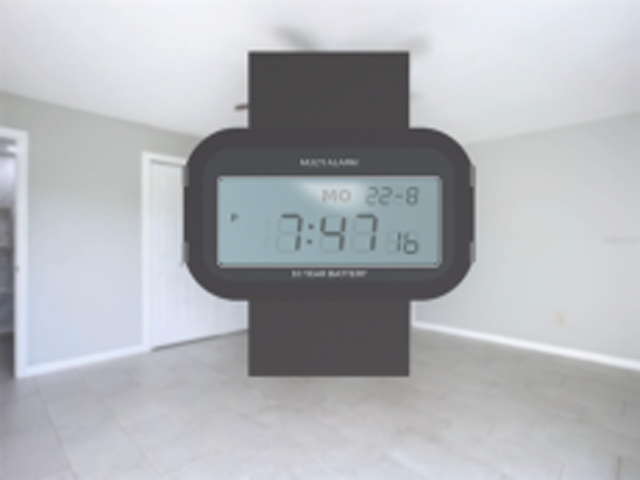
7:47:16
